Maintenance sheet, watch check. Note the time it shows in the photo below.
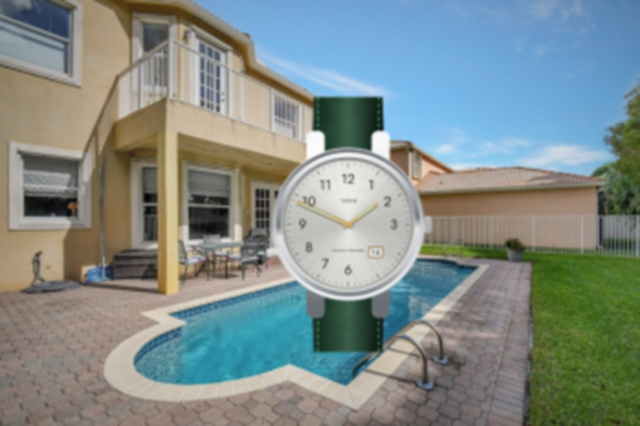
1:49
